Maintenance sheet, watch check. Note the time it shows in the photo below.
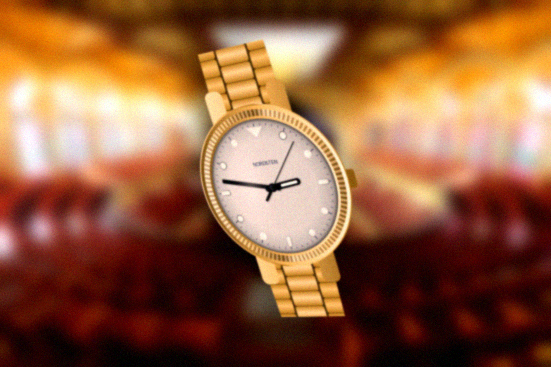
2:47:07
